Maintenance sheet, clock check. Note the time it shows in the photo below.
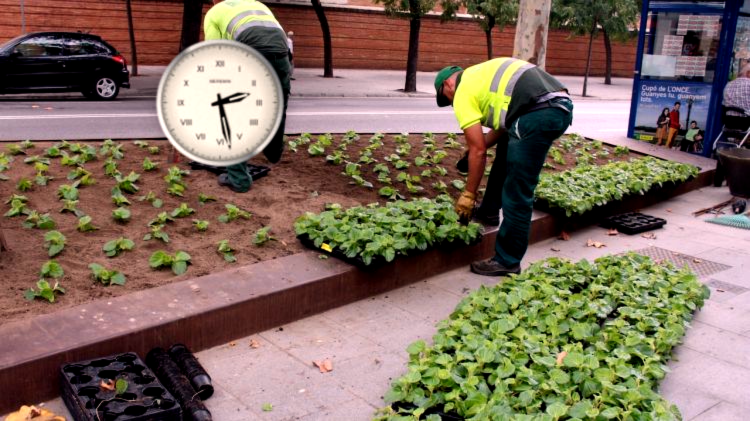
2:28
